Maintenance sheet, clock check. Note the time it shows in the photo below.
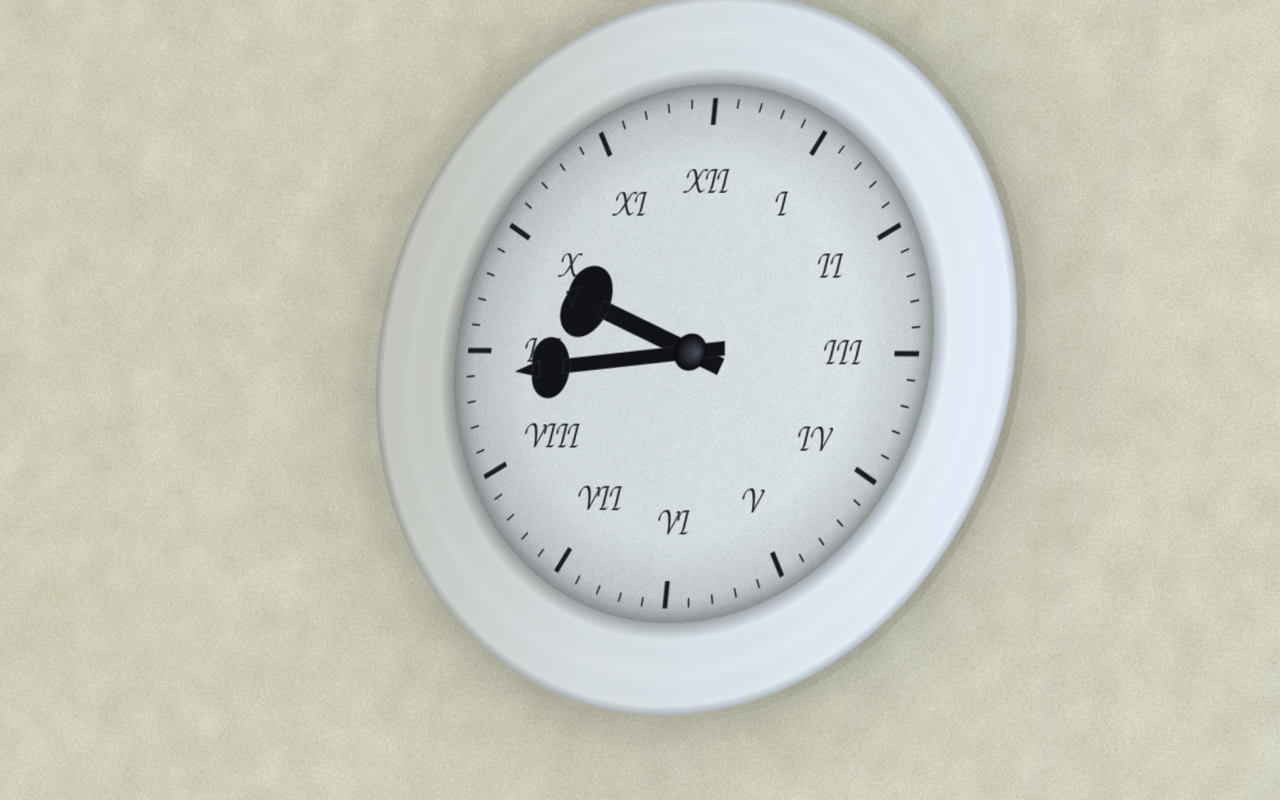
9:44
